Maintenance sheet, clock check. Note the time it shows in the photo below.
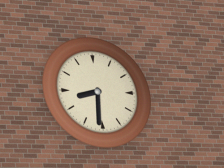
8:31
